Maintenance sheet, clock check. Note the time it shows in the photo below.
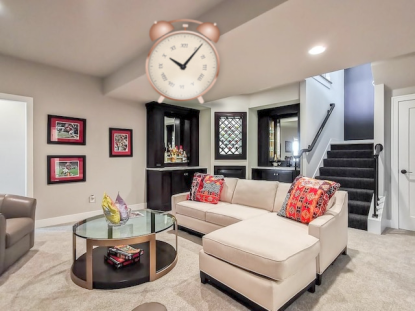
10:06
